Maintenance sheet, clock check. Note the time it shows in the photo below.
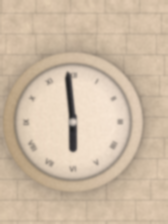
5:59
